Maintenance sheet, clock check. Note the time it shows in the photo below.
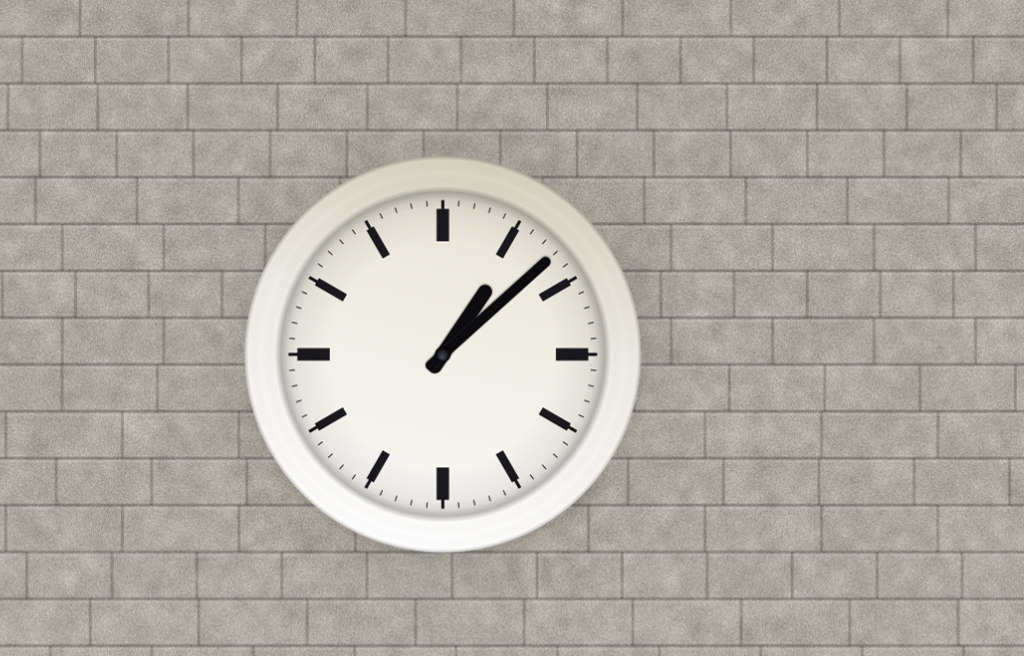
1:08
